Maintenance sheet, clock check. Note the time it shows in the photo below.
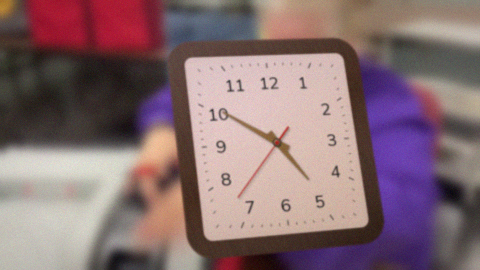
4:50:37
